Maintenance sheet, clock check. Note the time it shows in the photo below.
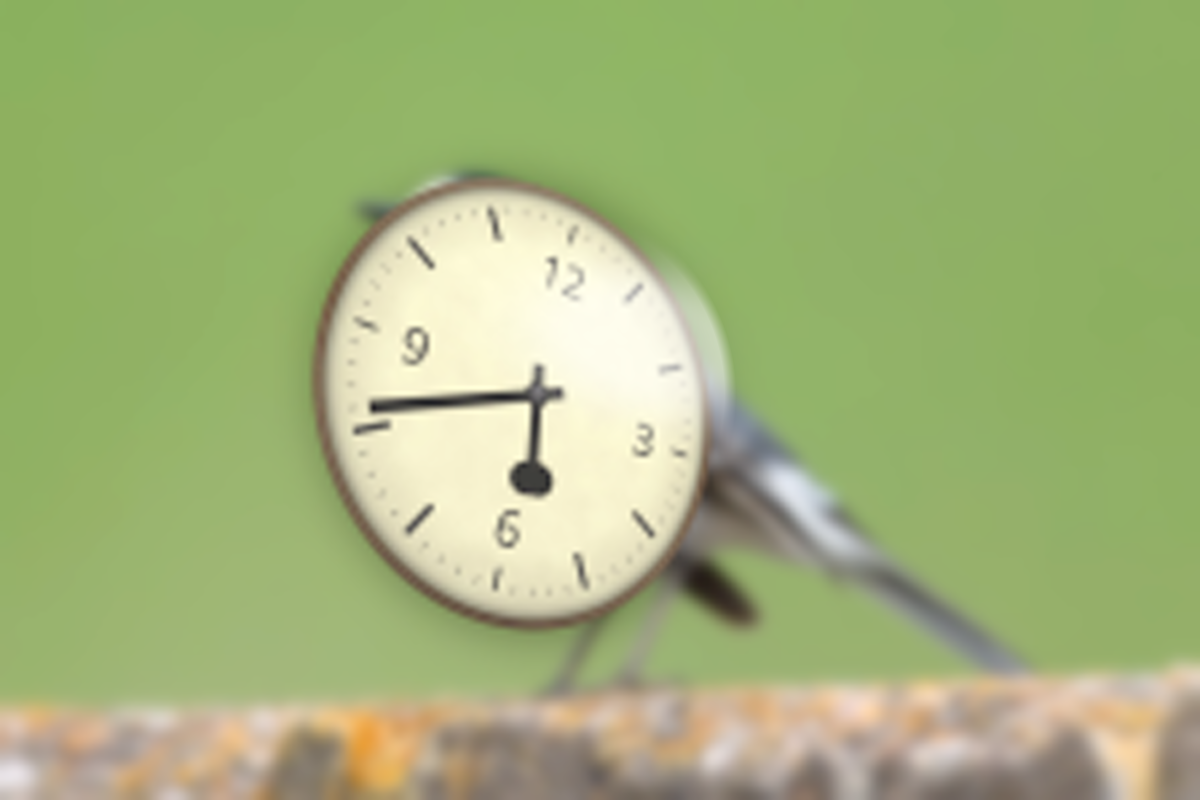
5:41
